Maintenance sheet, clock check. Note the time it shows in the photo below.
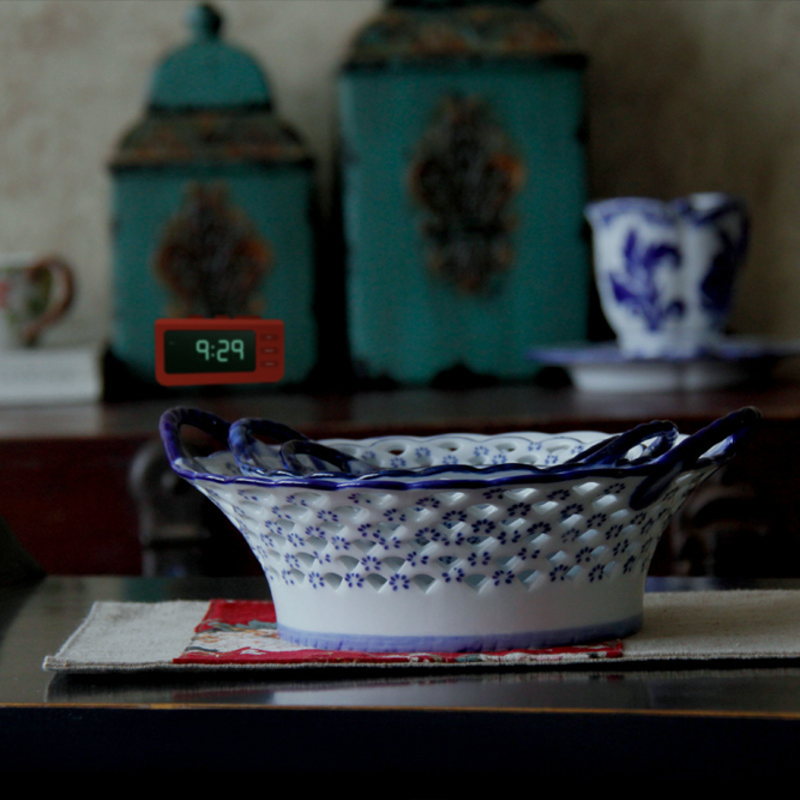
9:29
